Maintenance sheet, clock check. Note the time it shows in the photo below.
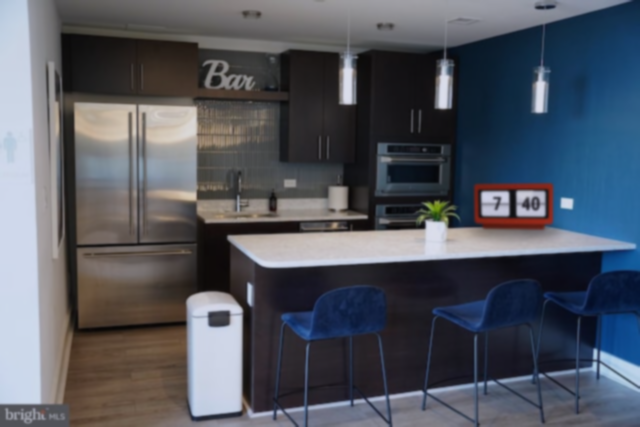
7:40
